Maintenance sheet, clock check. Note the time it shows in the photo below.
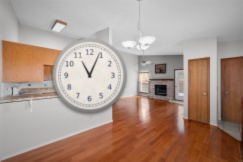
11:04
